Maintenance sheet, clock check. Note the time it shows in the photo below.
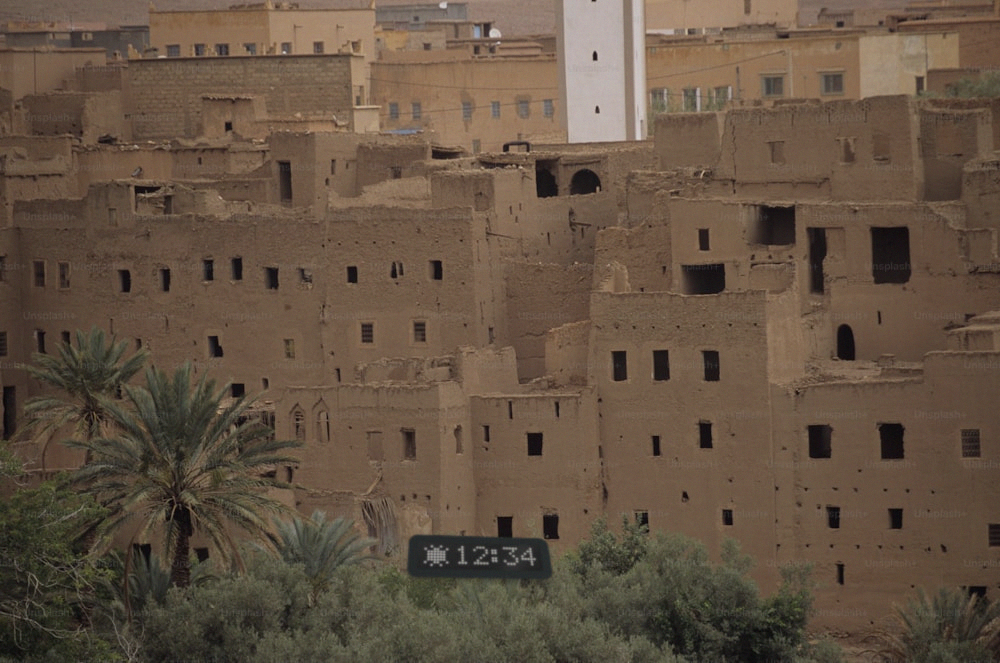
12:34
